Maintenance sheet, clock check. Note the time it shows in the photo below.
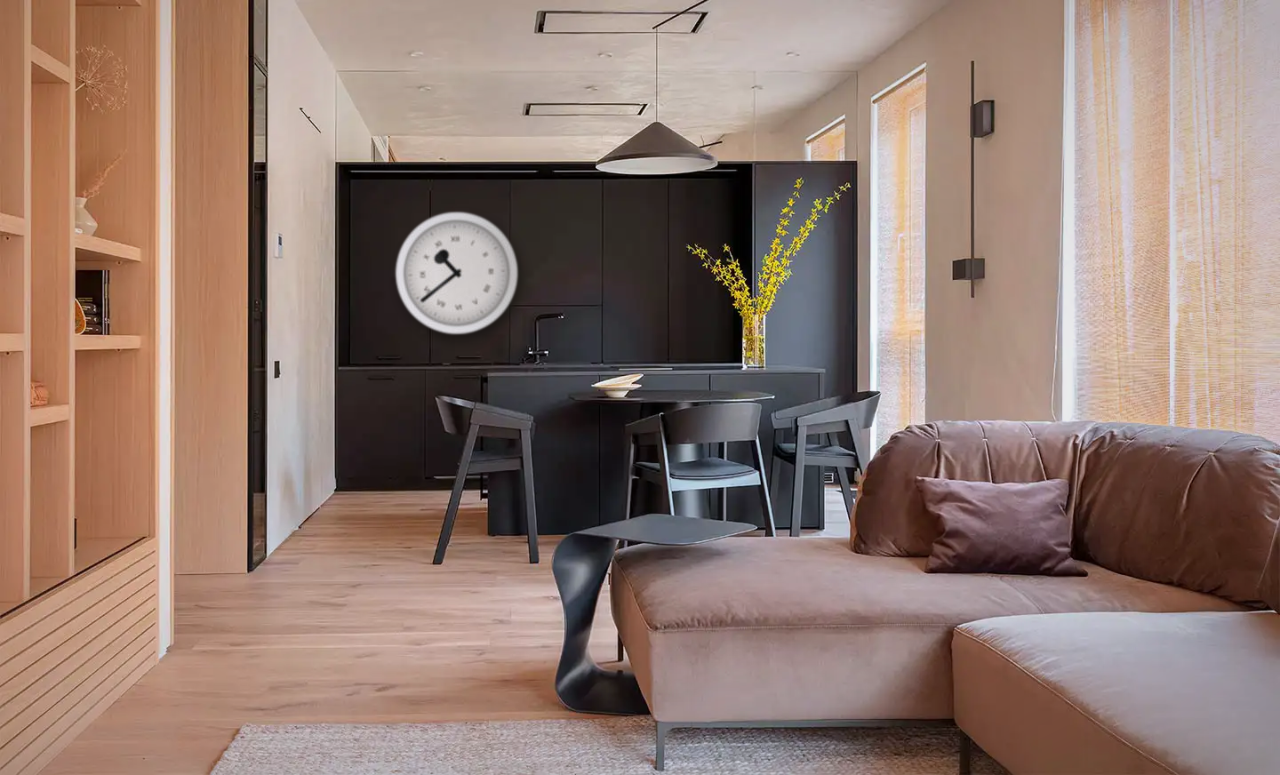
10:39
